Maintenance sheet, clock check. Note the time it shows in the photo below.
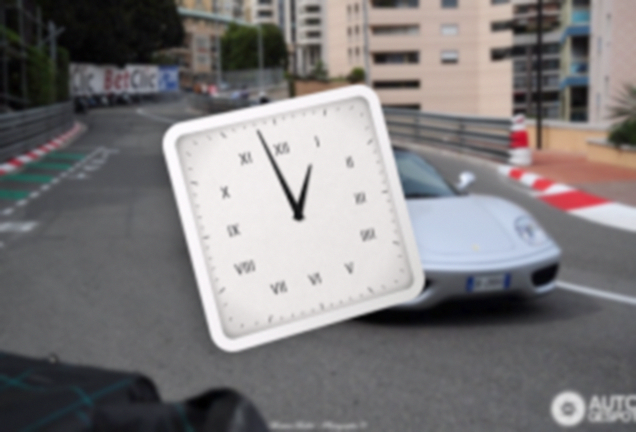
12:58
